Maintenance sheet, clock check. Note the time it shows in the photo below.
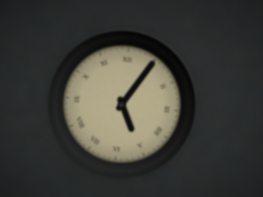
5:05
